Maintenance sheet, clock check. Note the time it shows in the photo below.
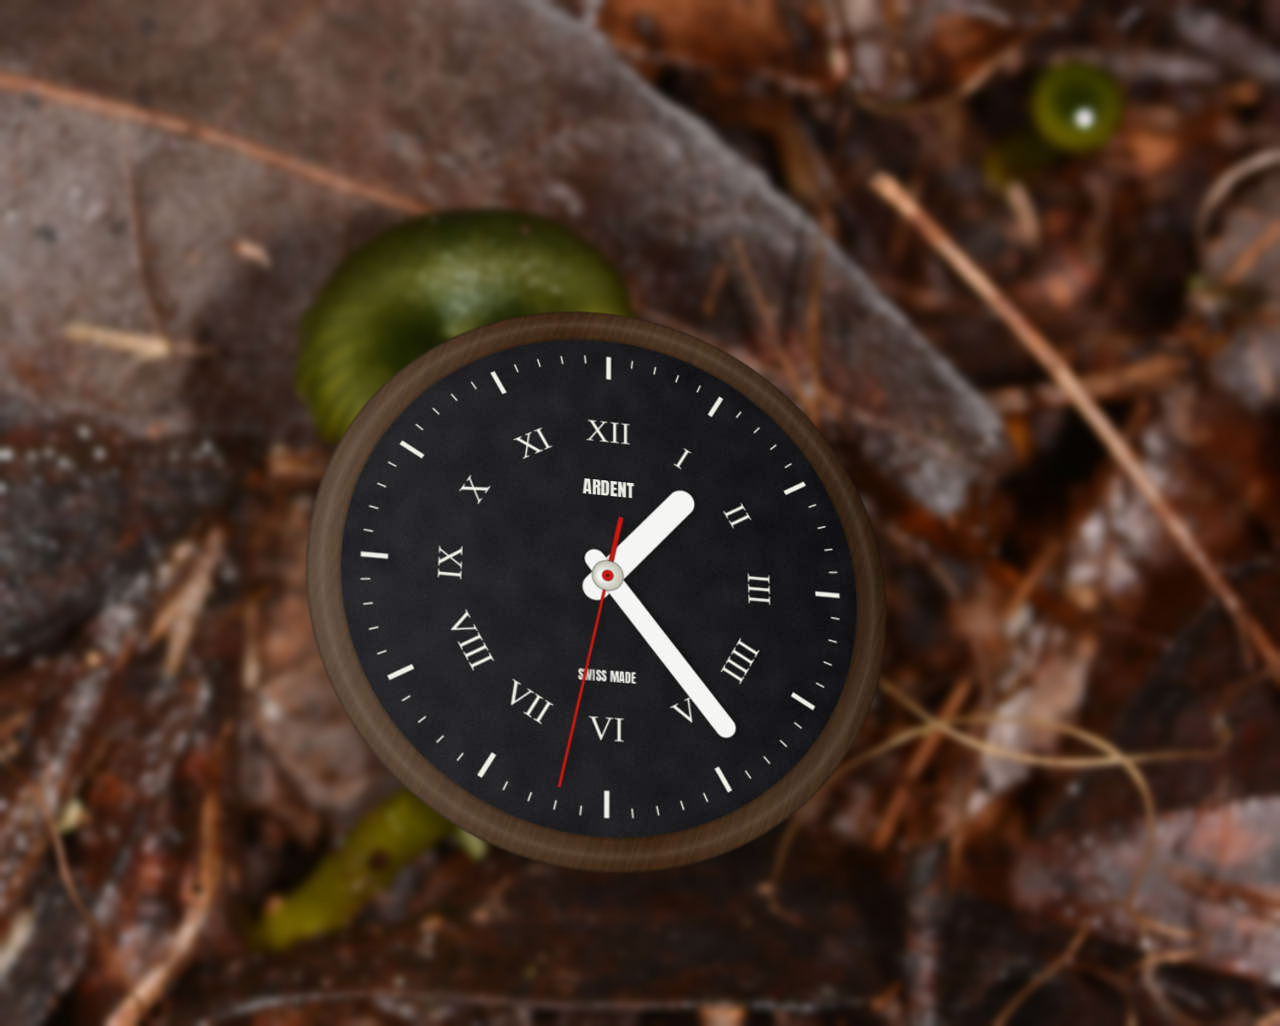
1:23:32
